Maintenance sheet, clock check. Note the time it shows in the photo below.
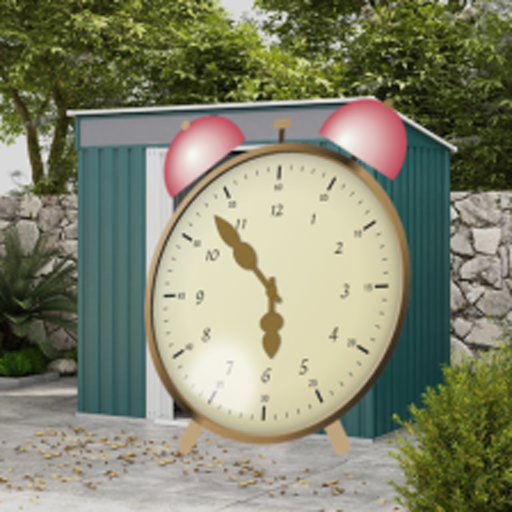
5:53
